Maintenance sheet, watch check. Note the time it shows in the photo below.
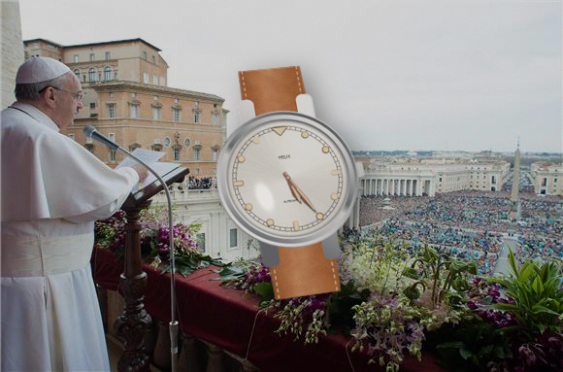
5:25
